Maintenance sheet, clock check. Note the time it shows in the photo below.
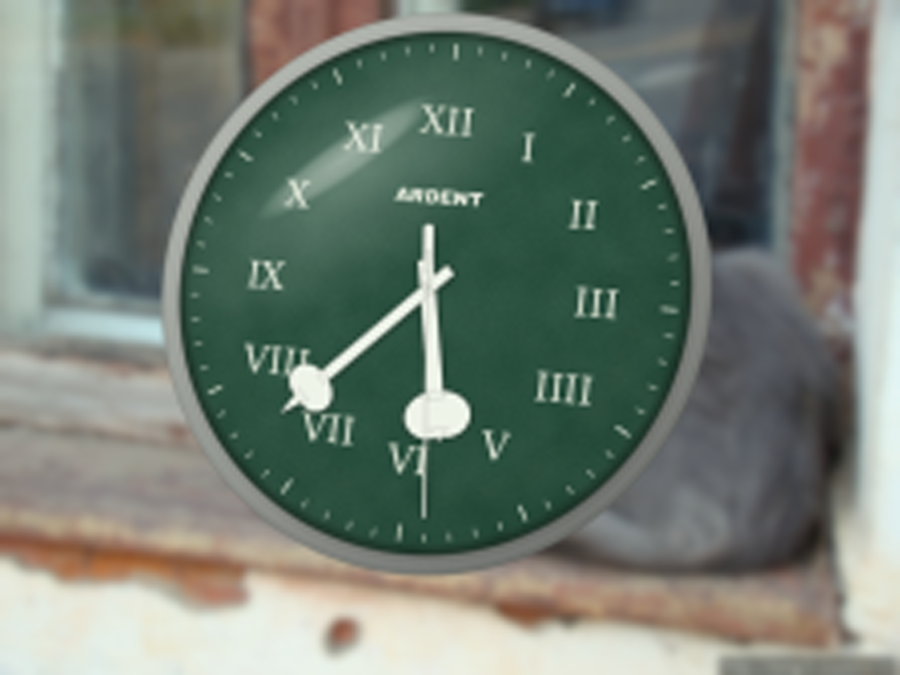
5:37:29
